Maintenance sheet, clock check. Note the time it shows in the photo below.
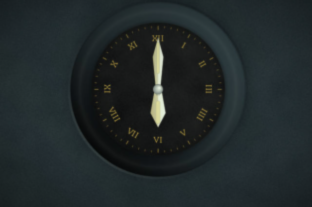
6:00
